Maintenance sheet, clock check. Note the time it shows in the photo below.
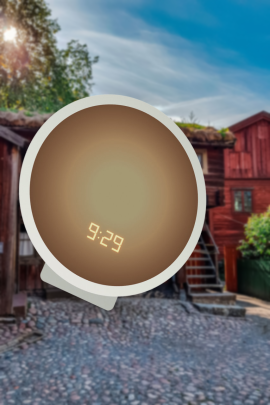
9:29
